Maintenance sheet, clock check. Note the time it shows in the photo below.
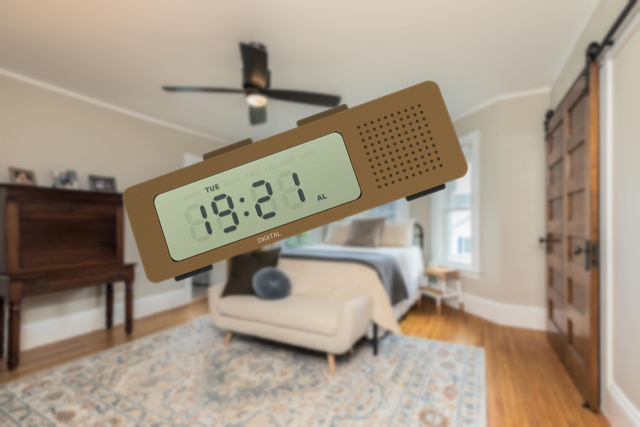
19:21
